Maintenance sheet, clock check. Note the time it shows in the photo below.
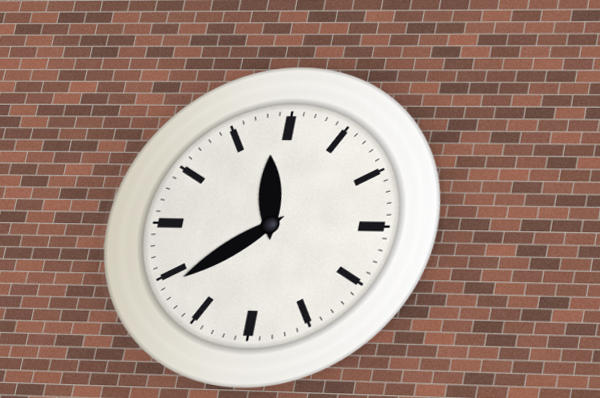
11:39
